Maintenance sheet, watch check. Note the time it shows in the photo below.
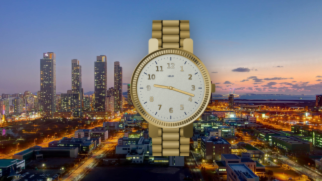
9:18
